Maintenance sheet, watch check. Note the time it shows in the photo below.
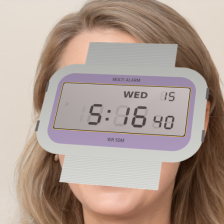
5:16:40
